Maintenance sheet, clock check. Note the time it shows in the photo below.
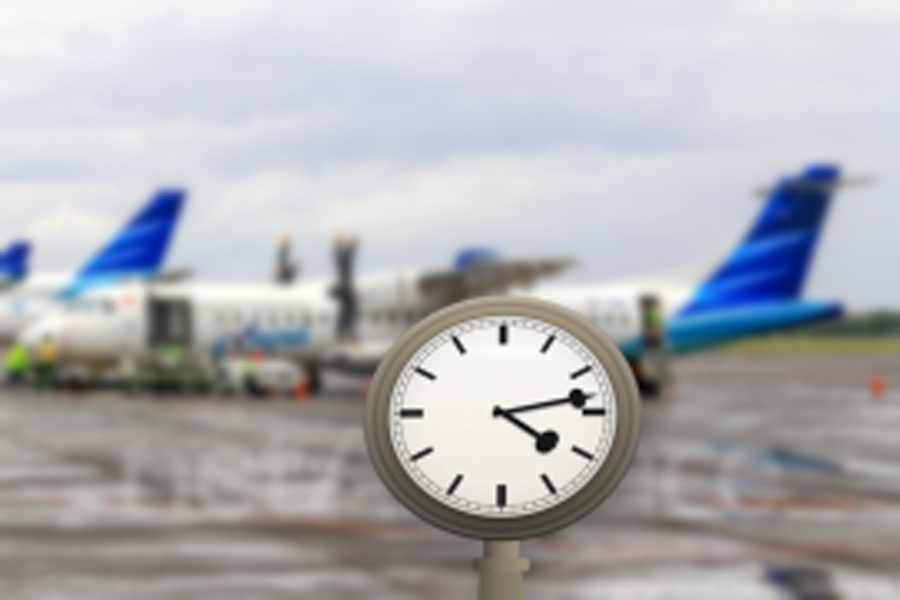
4:13
